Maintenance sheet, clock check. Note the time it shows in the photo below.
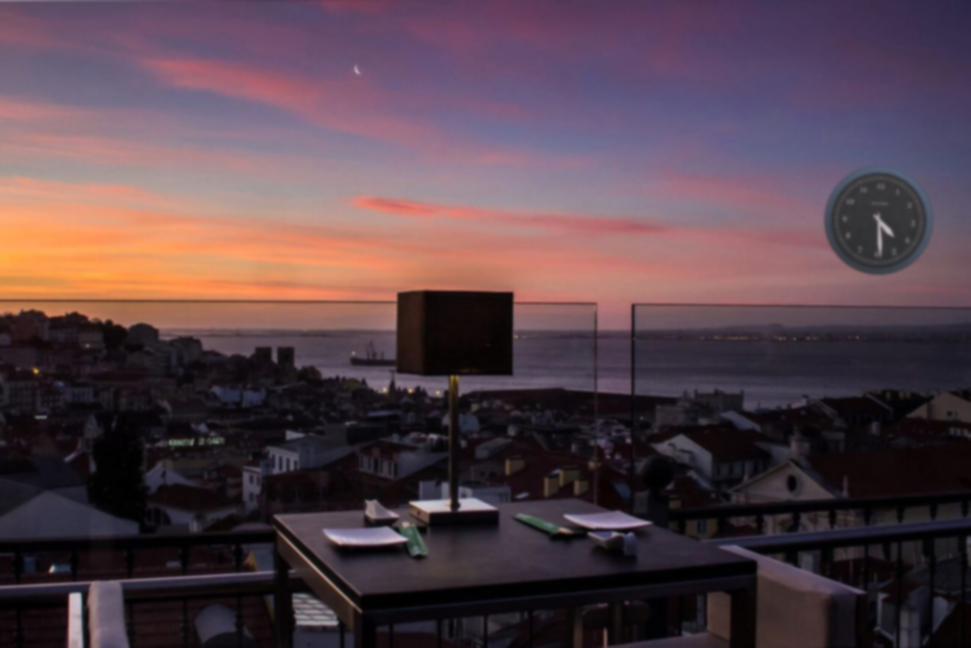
4:29
